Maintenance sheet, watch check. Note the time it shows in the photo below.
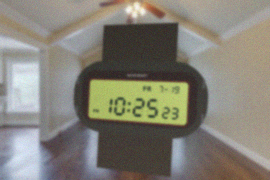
10:25:23
